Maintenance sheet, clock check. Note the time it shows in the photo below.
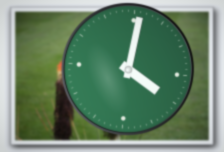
4:01
